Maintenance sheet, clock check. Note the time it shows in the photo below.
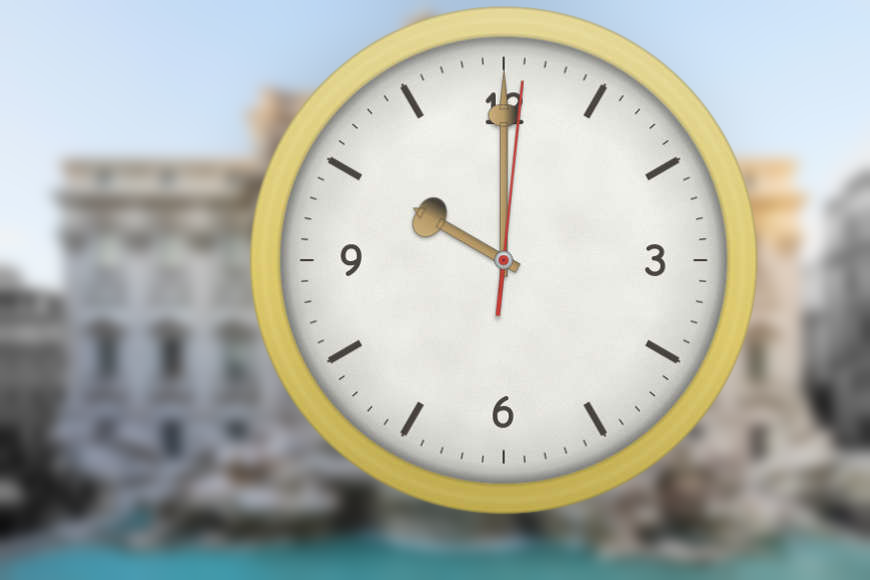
10:00:01
